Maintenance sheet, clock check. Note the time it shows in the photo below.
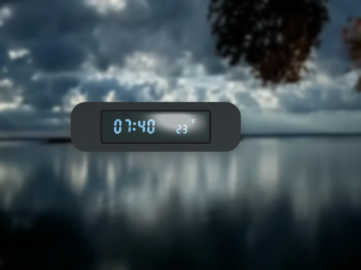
7:40
